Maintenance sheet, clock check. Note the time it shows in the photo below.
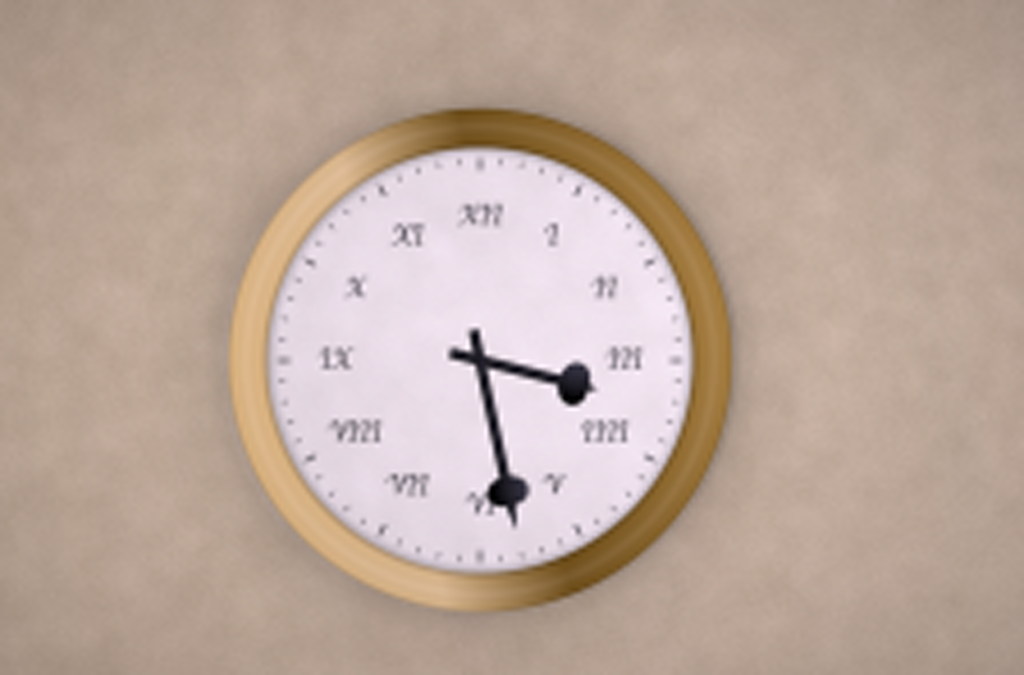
3:28
